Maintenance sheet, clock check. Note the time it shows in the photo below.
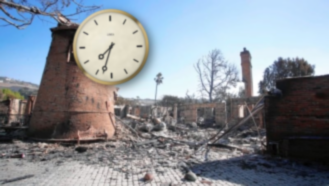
7:33
